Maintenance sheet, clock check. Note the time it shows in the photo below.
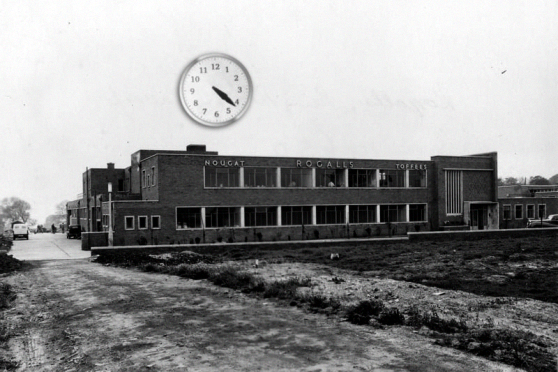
4:22
